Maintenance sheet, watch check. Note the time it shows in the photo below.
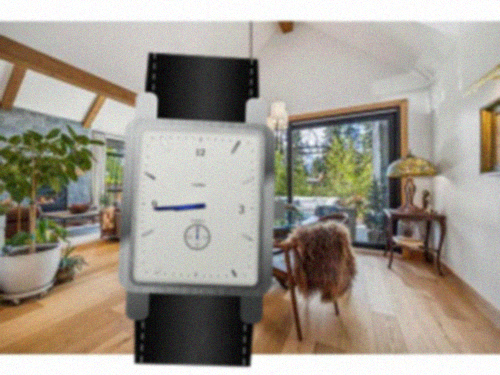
8:44
